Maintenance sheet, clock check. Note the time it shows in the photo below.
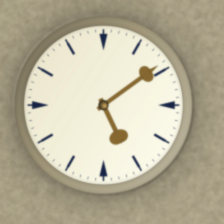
5:09
